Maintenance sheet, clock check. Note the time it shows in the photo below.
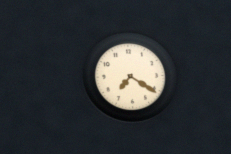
7:21
